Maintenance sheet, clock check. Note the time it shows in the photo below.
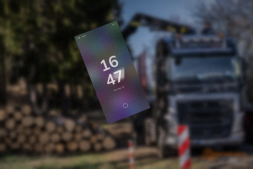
16:47
